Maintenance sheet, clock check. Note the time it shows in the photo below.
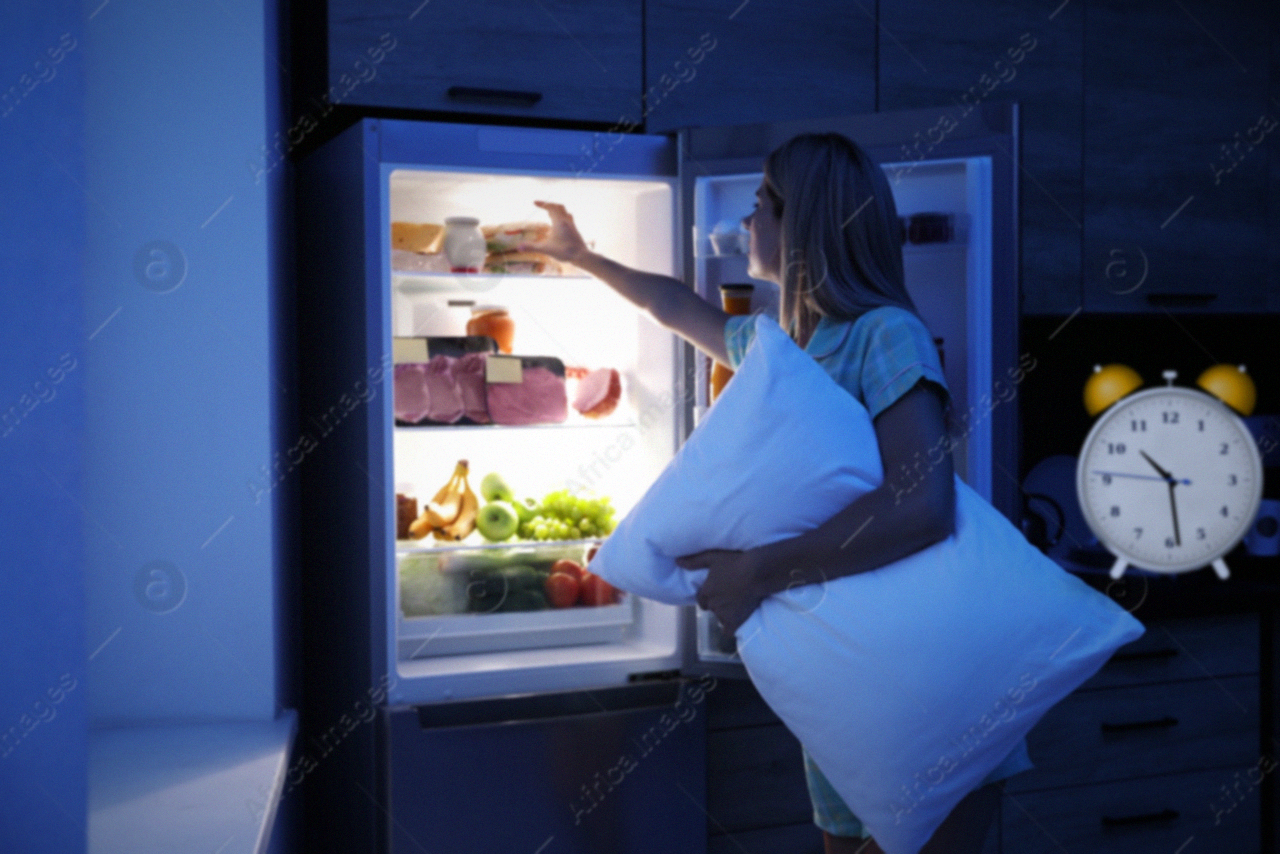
10:28:46
